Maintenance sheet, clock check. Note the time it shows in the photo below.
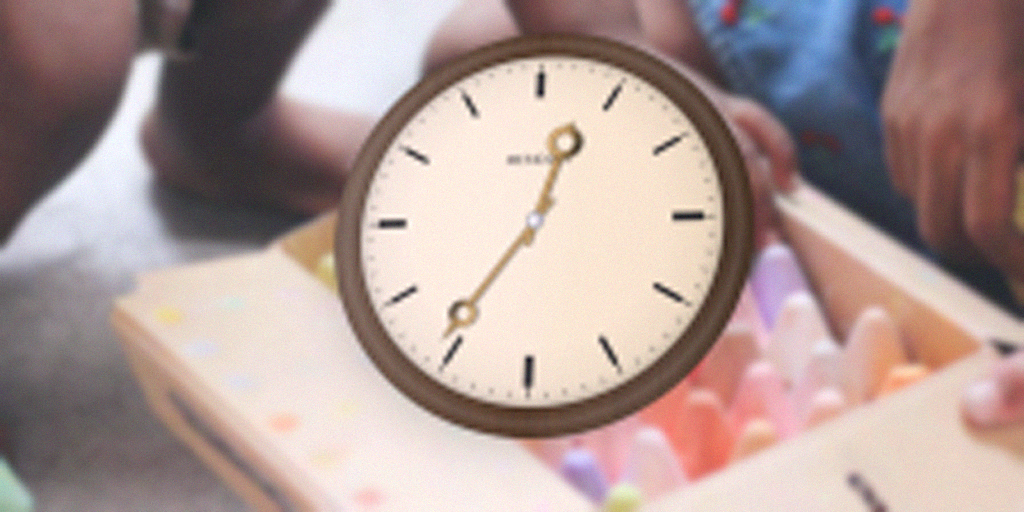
12:36
